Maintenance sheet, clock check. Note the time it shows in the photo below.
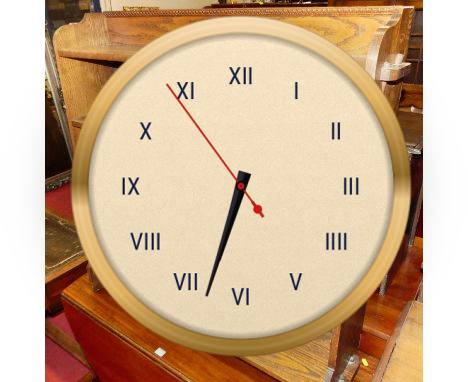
6:32:54
